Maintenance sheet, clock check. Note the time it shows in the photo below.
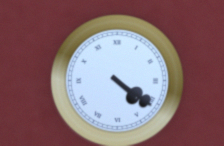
4:21
